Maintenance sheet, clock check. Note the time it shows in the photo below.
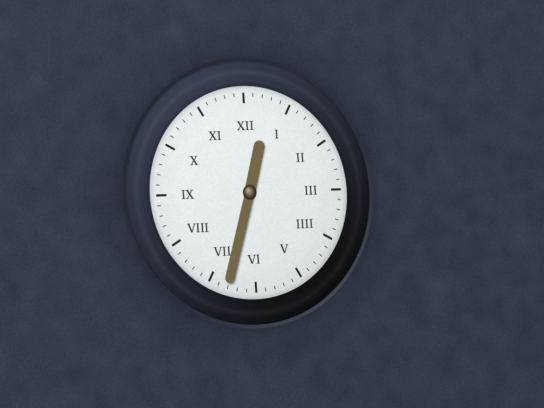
12:33
